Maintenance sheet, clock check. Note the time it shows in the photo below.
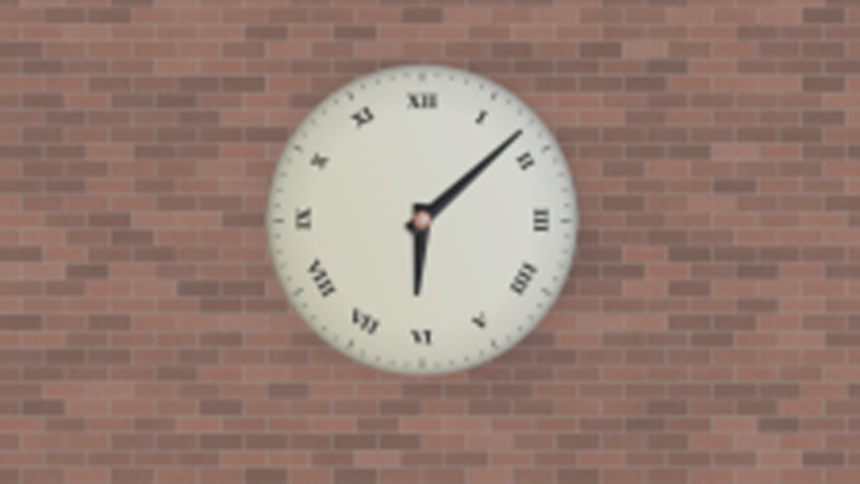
6:08
